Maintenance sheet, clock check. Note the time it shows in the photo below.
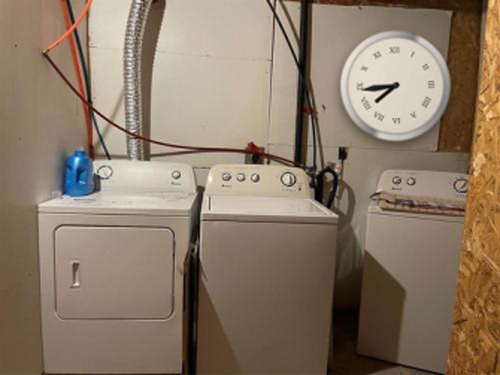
7:44
